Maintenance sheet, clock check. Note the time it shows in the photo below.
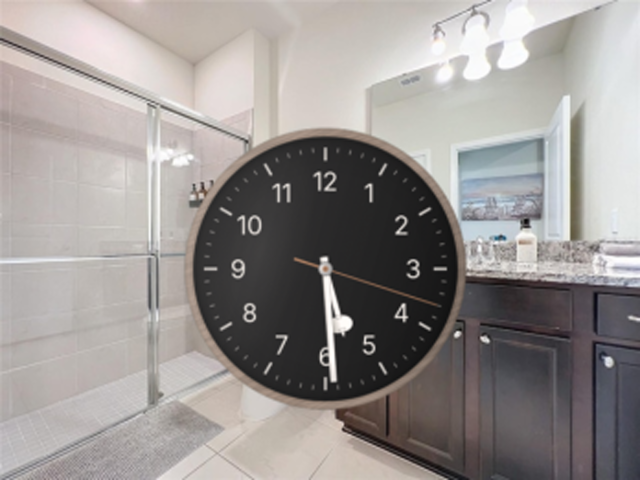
5:29:18
